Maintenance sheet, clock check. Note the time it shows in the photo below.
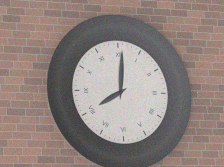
8:01
